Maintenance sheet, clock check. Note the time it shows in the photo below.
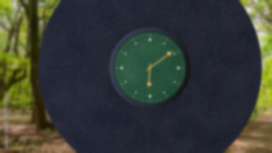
6:09
